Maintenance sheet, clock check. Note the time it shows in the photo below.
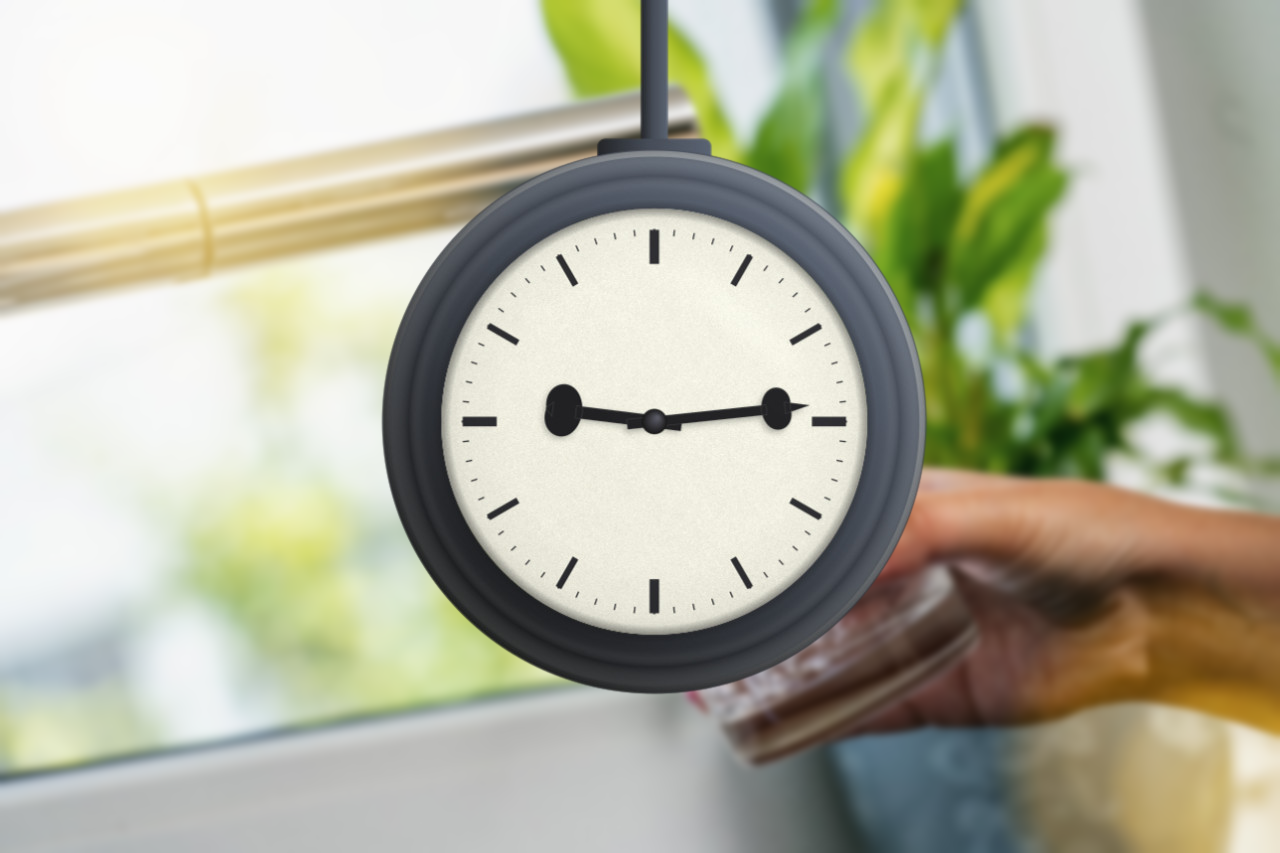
9:14
